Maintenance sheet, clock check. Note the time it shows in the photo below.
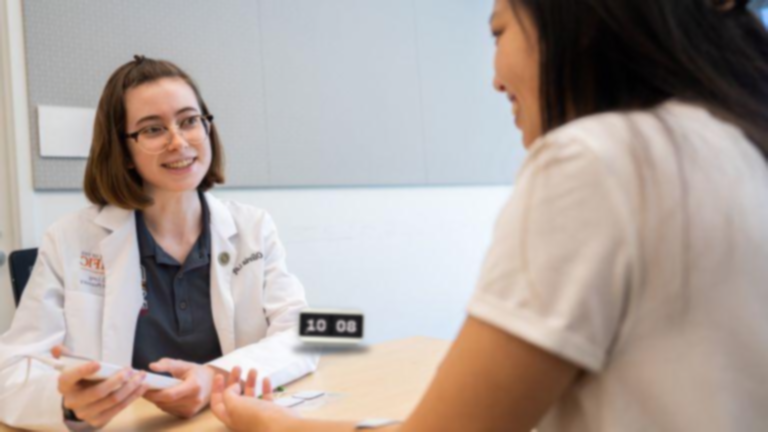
10:08
